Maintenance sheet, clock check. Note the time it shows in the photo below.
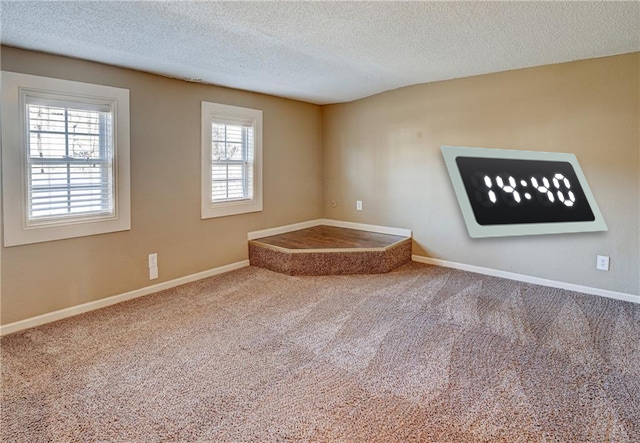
14:40
